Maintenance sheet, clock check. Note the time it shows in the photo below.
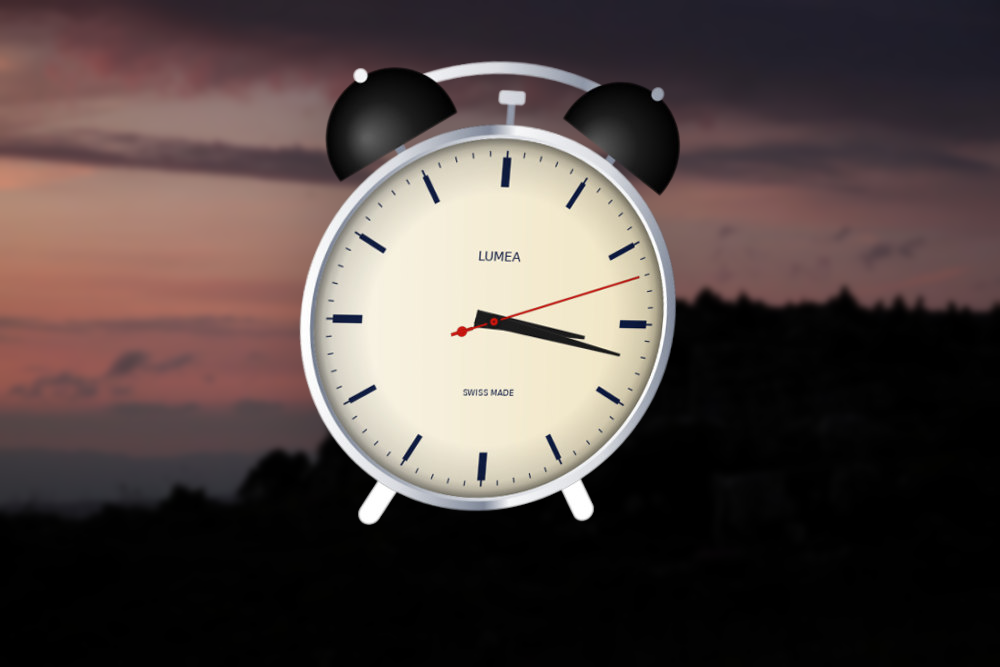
3:17:12
